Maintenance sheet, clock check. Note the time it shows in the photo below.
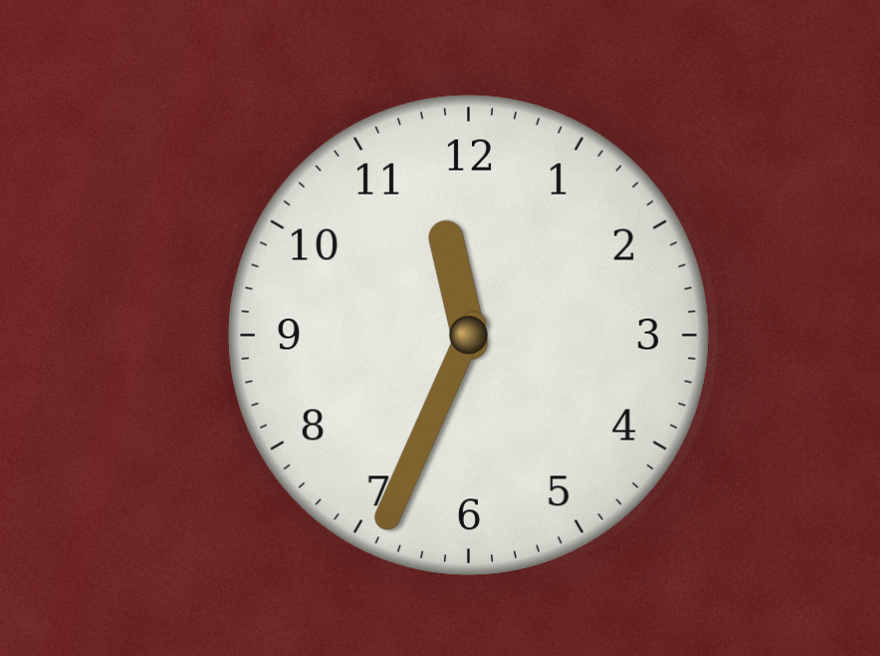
11:34
